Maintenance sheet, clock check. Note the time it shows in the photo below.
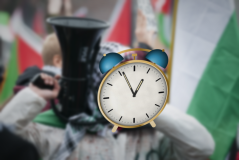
12:56
